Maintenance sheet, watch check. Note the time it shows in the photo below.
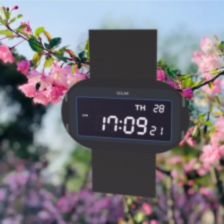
17:09:21
